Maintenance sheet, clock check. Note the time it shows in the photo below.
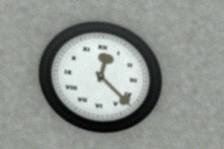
12:22
